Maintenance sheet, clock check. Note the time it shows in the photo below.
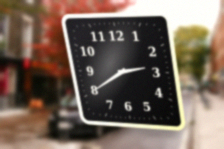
2:40
